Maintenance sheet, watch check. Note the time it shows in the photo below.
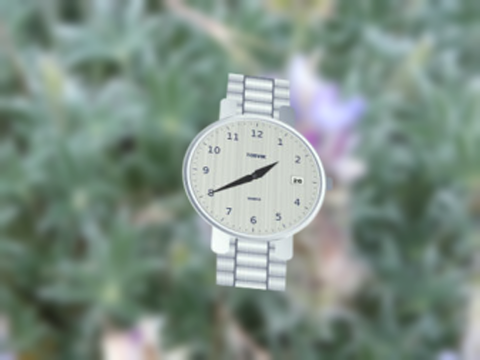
1:40
